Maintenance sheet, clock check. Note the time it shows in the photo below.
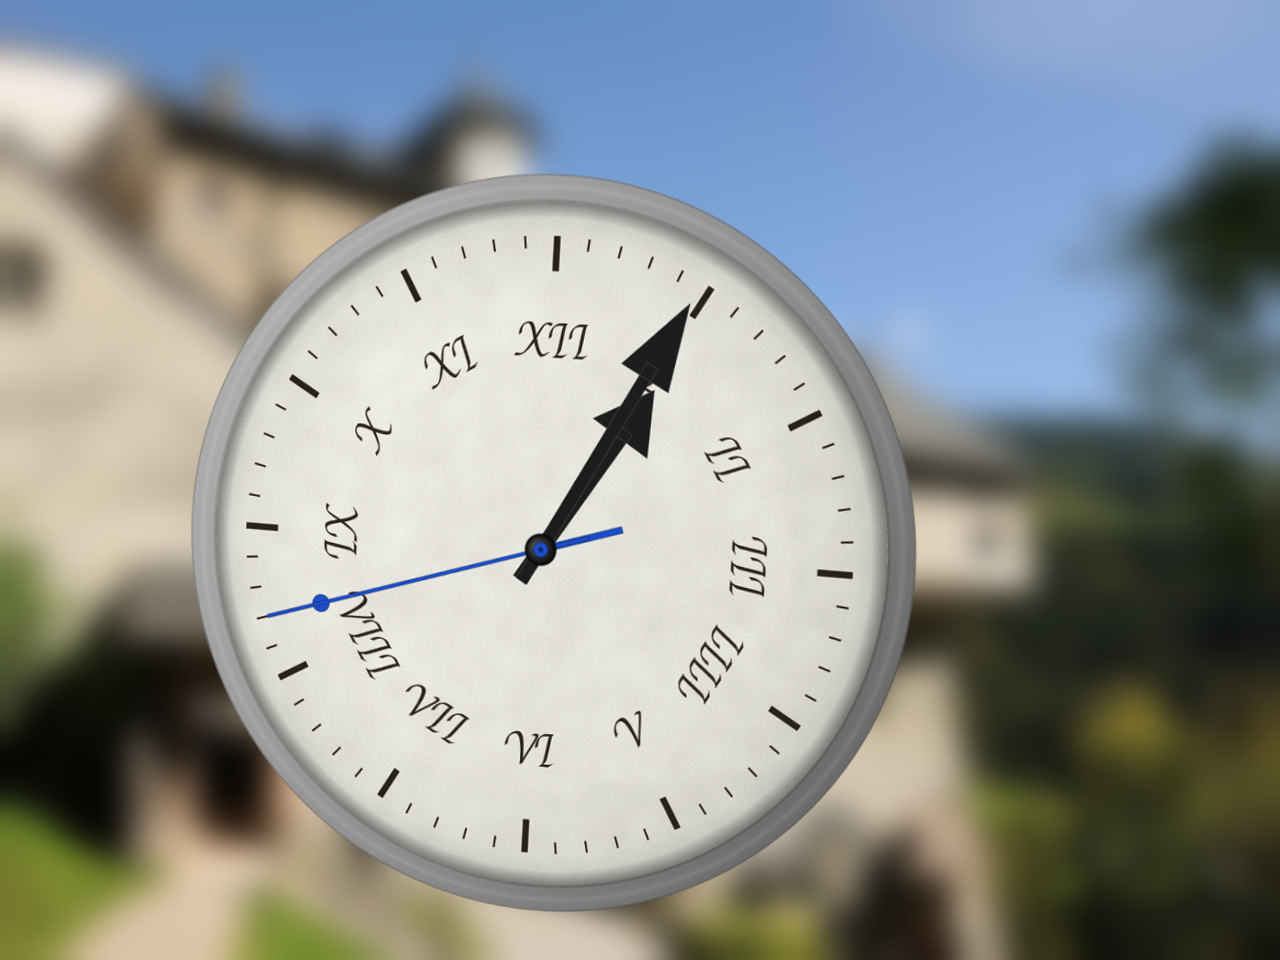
1:04:42
